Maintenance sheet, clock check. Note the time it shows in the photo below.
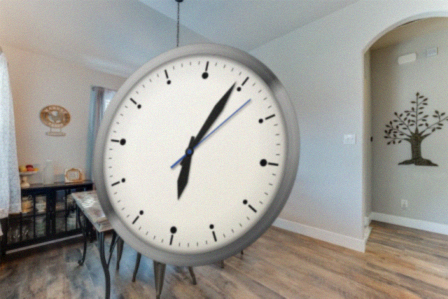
6:04:07
